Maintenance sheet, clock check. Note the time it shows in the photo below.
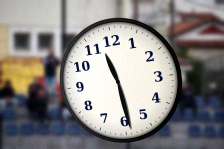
11:29
